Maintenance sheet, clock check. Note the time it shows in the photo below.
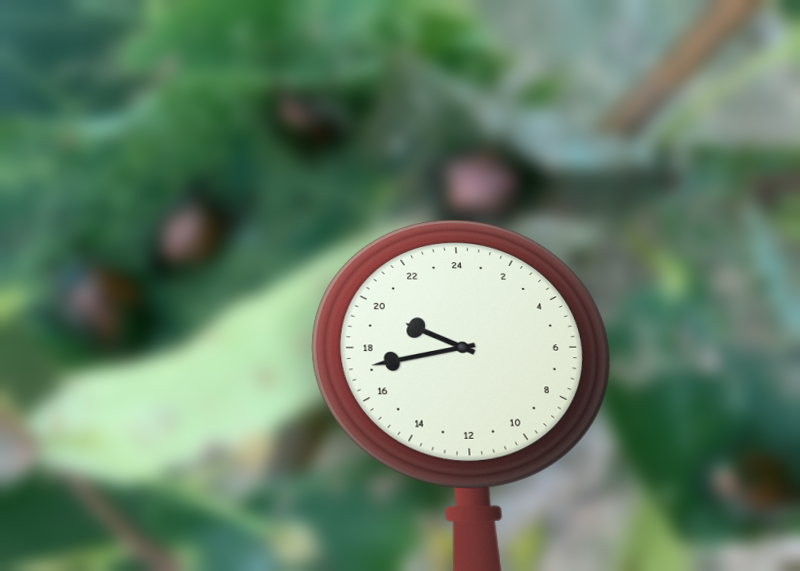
19:43
